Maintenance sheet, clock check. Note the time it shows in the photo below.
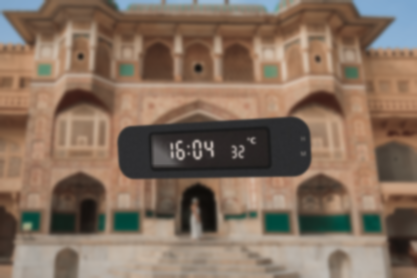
16:04
